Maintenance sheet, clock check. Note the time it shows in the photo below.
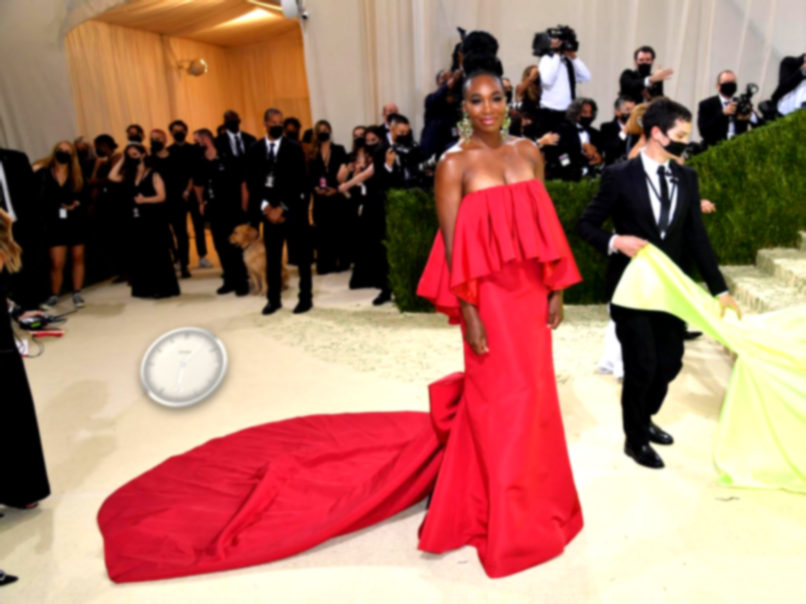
6:06
